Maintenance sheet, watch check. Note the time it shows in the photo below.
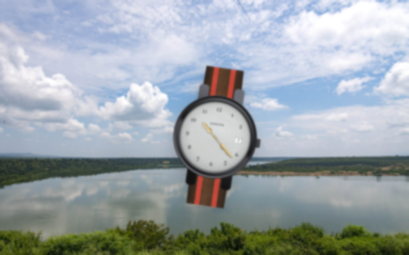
10:22
